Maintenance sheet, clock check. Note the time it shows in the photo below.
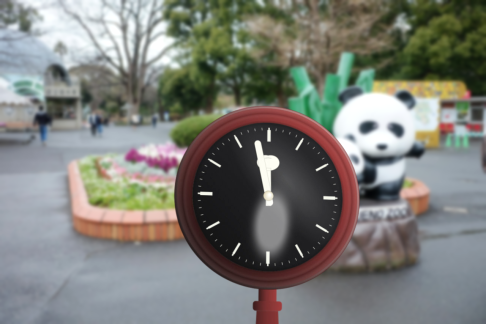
11:58
